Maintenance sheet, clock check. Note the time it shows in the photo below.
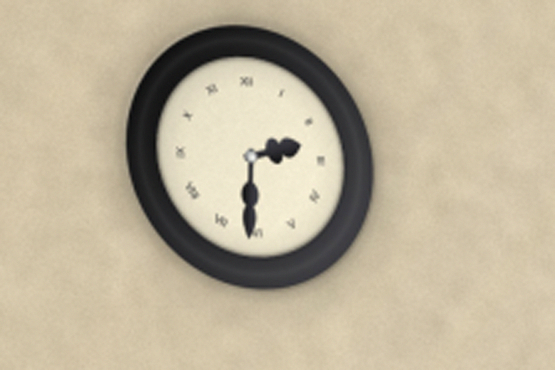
2:31
